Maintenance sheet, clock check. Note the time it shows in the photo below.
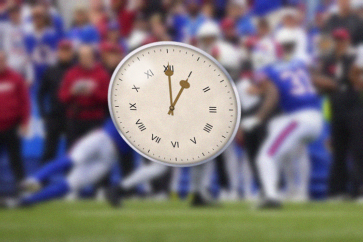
1:00
